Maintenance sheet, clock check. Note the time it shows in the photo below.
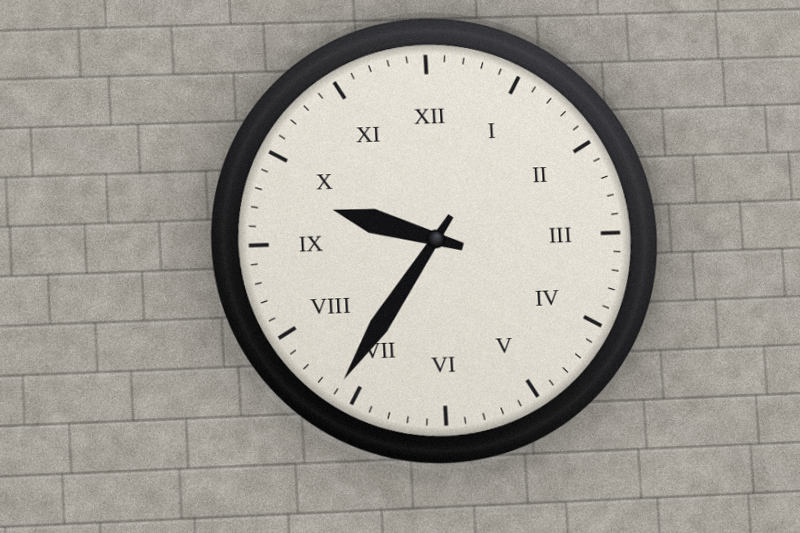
9:36
